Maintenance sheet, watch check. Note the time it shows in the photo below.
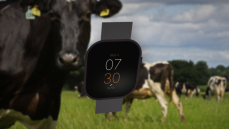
7:30
